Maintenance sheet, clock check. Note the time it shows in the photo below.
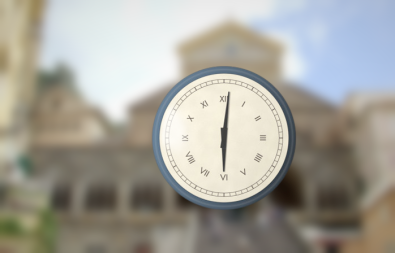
6:01
